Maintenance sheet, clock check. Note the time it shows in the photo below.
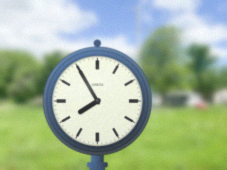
7:55
